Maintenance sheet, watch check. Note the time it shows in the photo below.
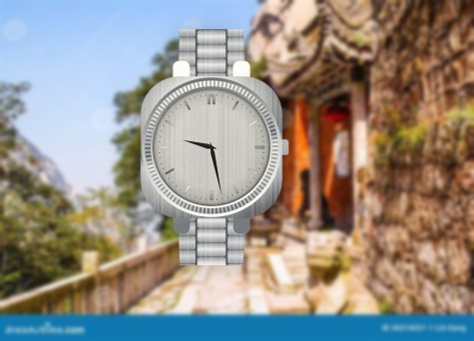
9:28
